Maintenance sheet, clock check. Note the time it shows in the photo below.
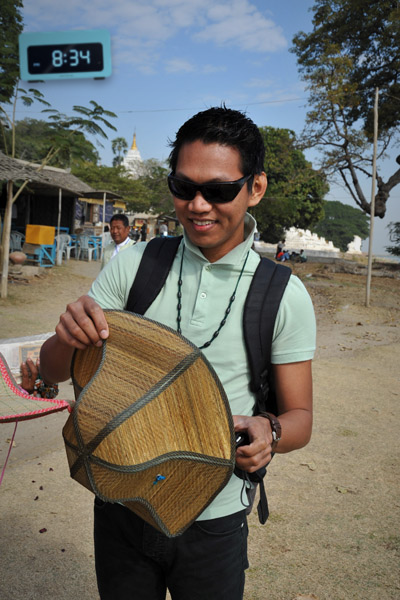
8:34
